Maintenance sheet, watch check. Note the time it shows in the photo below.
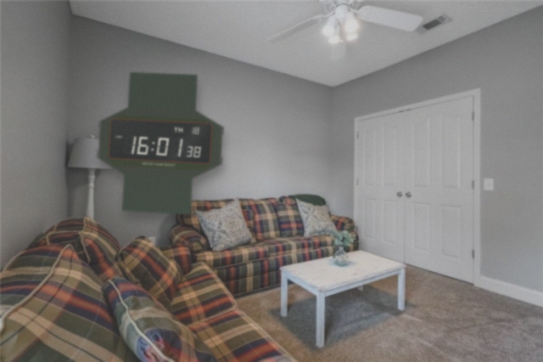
16:01:38
